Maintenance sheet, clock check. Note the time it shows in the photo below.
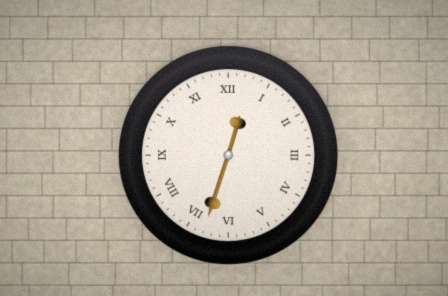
12:33
